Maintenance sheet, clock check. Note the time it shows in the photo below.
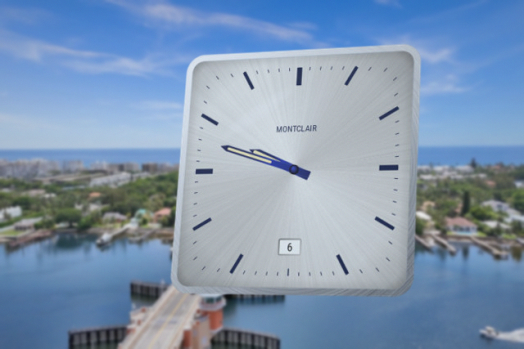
9:48
